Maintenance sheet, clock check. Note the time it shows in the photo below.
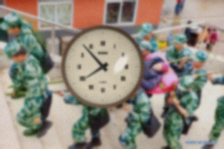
7:53
